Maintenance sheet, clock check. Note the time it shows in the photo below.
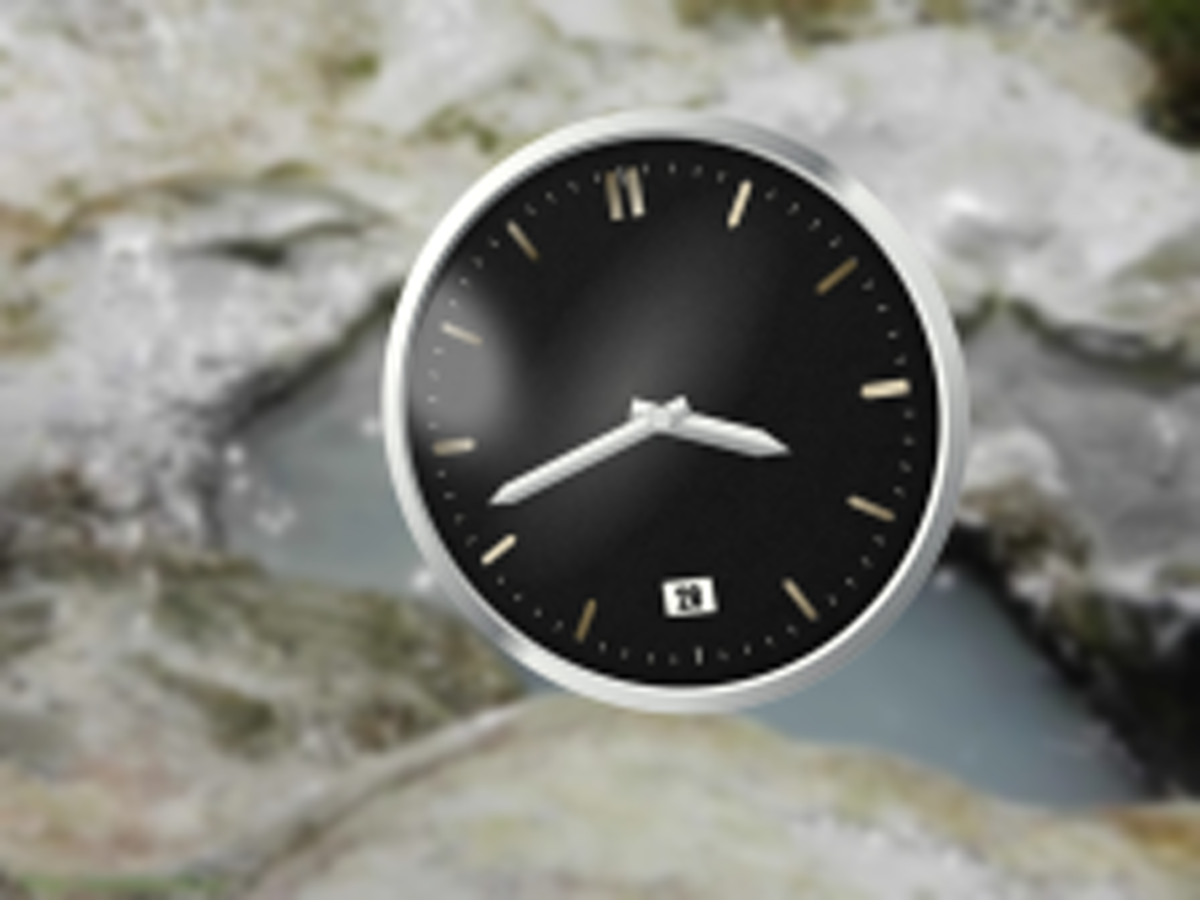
3:42
